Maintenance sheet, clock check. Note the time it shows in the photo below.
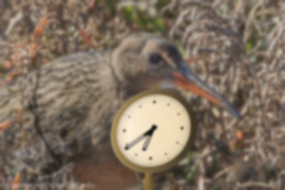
6:39
